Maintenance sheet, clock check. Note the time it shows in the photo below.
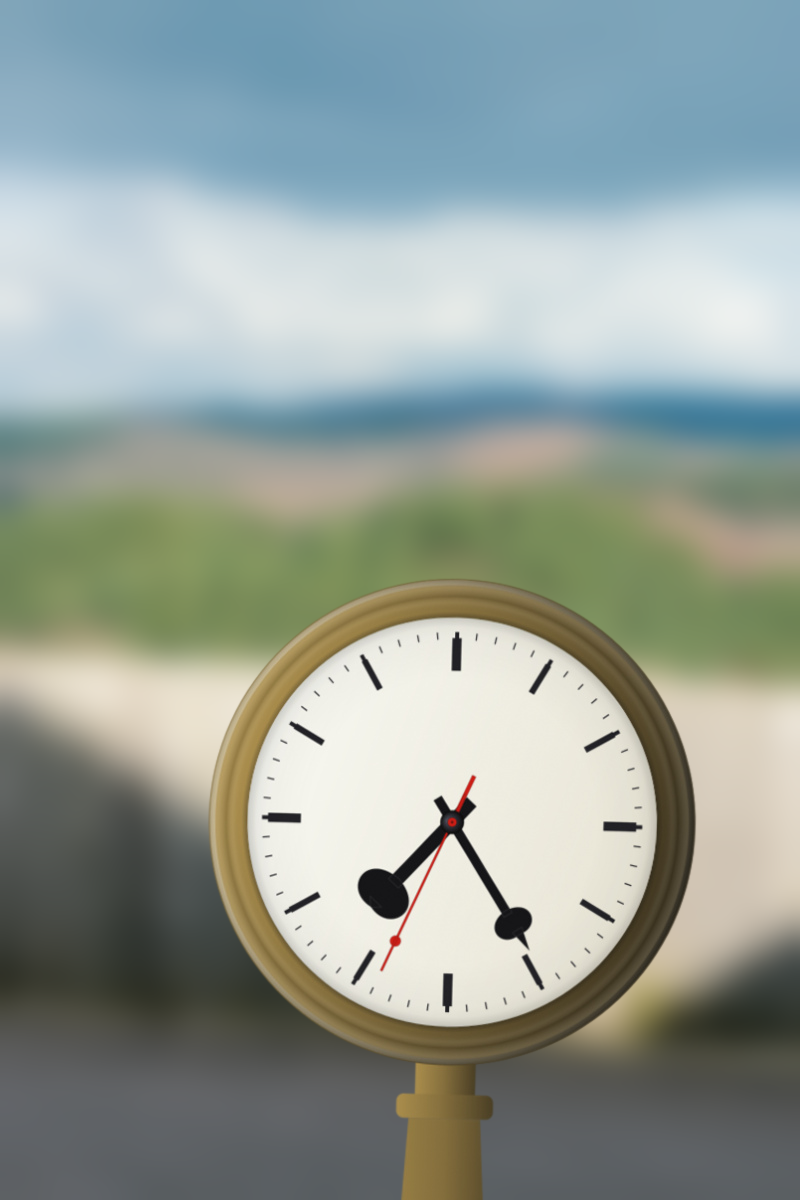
7:24:34
